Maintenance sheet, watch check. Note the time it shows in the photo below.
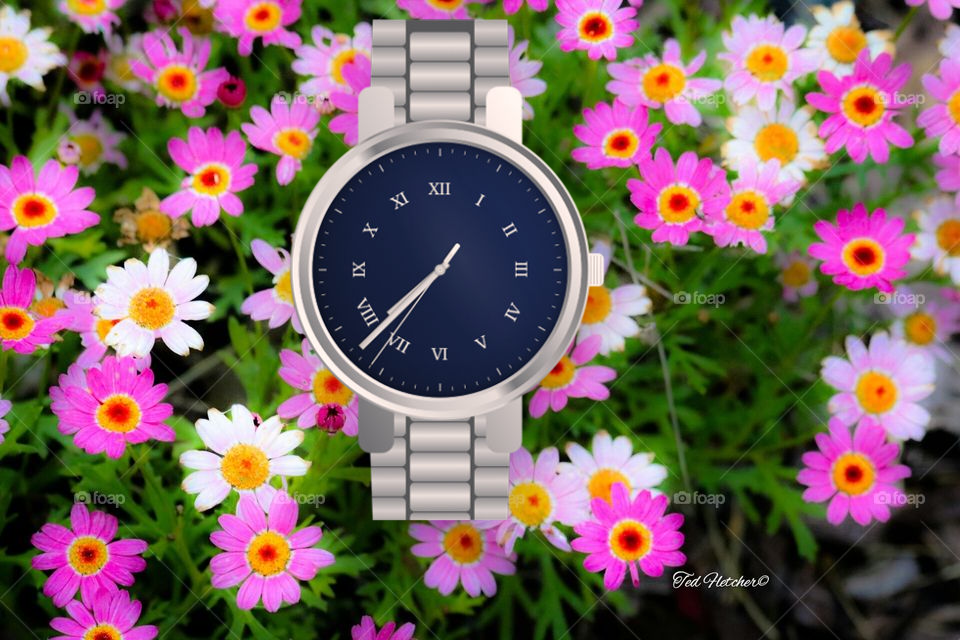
7:37:36
